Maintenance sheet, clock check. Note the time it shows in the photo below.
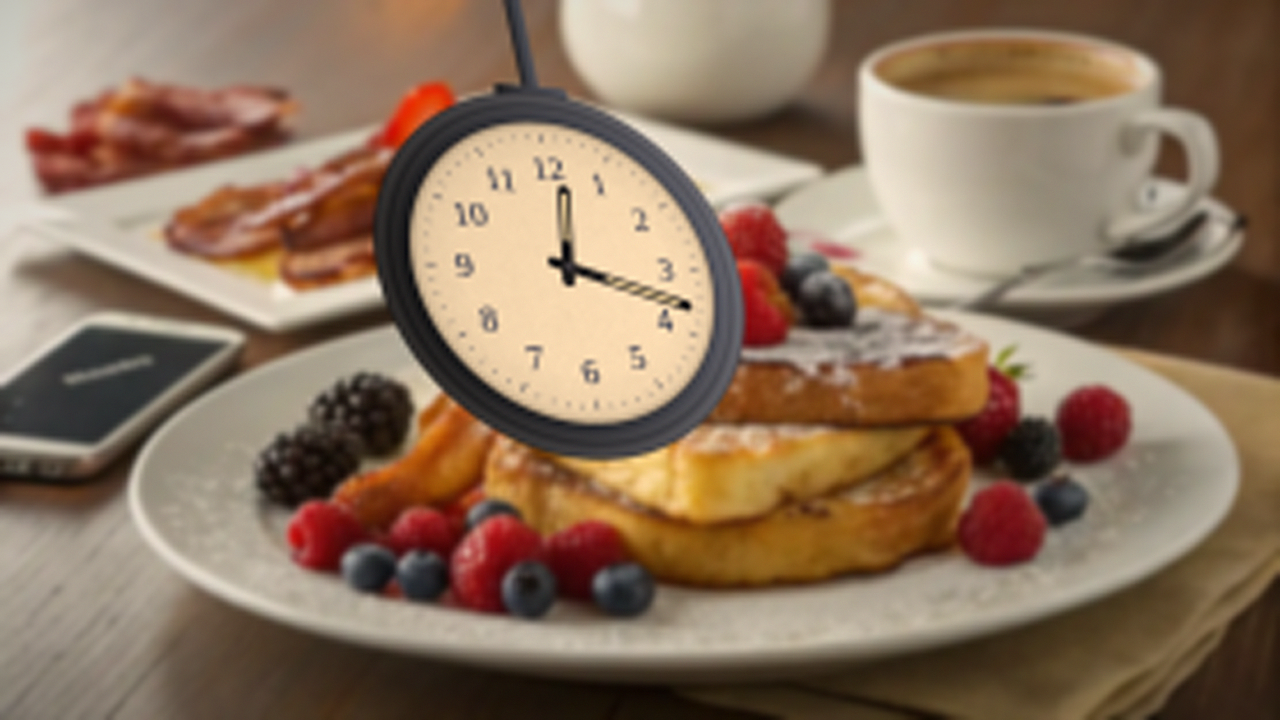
12:18
